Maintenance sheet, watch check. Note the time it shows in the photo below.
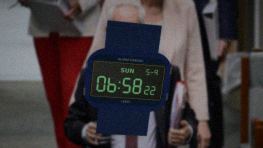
6:58:22
